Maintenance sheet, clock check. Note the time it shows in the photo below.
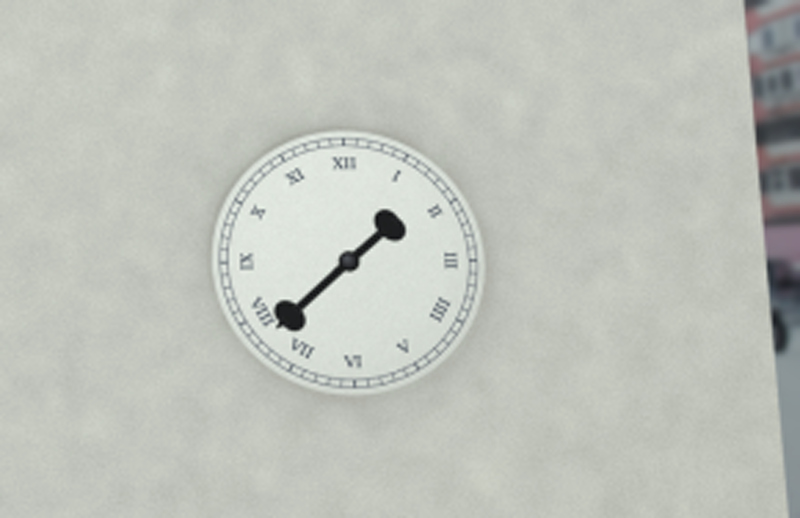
1:38
